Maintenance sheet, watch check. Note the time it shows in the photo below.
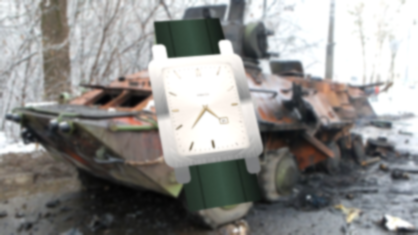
4:37
